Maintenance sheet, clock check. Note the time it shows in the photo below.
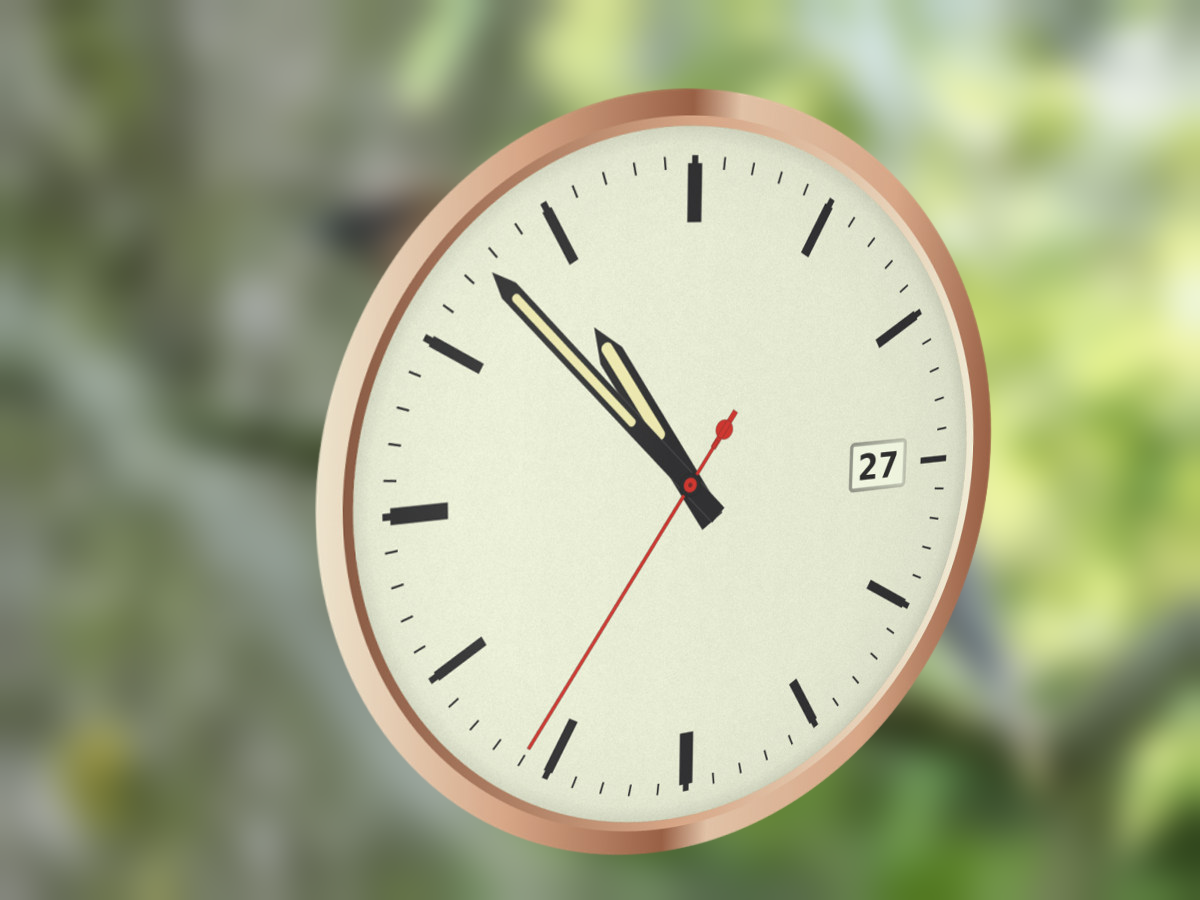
10:52:36
